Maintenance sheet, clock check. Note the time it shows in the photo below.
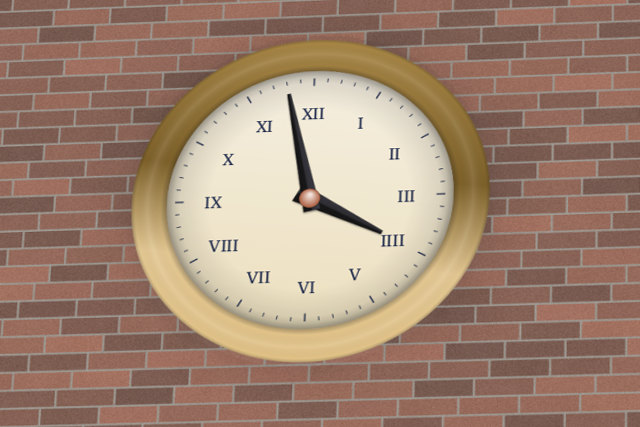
3:58
